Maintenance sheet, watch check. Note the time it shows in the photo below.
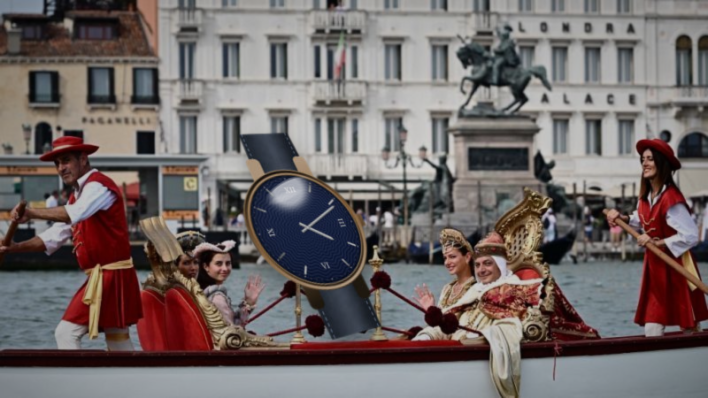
4:11
